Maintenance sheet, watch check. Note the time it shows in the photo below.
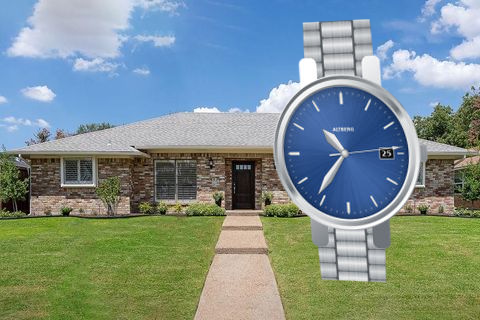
10:36:14
